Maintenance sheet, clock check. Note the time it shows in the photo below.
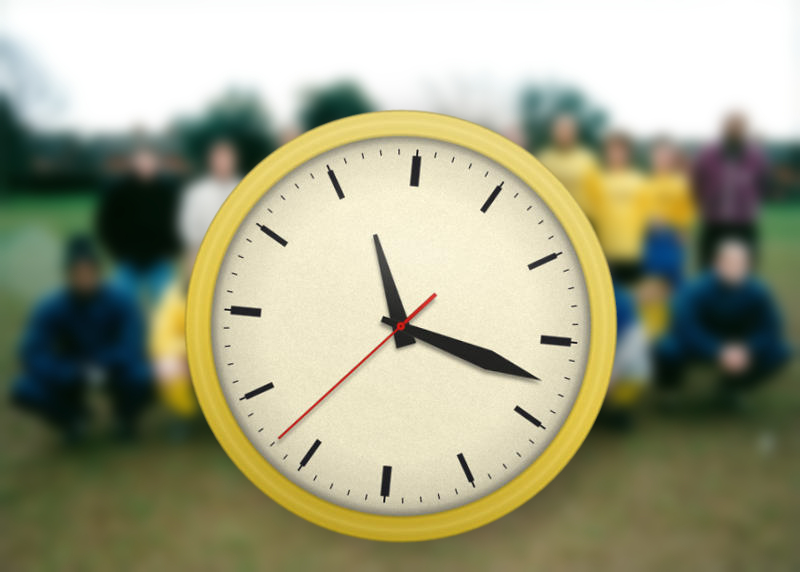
11:17:37
